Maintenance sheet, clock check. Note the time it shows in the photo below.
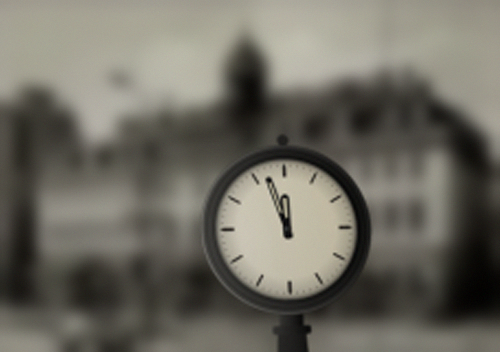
11:57
